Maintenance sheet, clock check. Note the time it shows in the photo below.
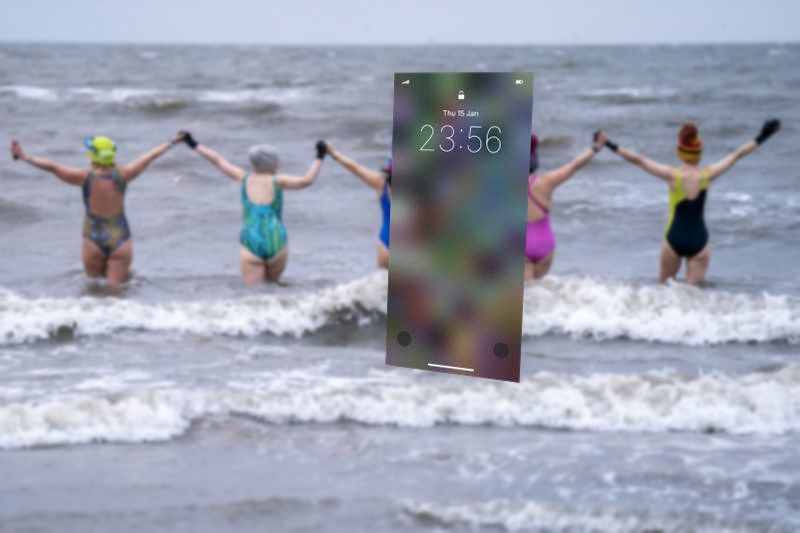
23:56
